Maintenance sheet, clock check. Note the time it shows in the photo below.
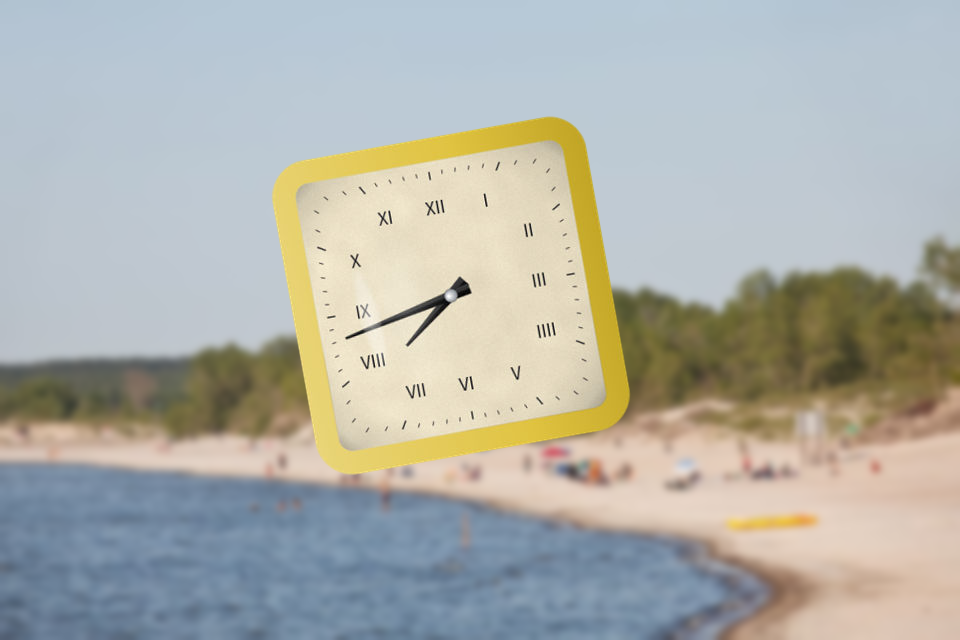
7:43
